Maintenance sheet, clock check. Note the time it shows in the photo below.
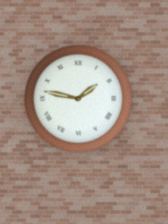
1:47
